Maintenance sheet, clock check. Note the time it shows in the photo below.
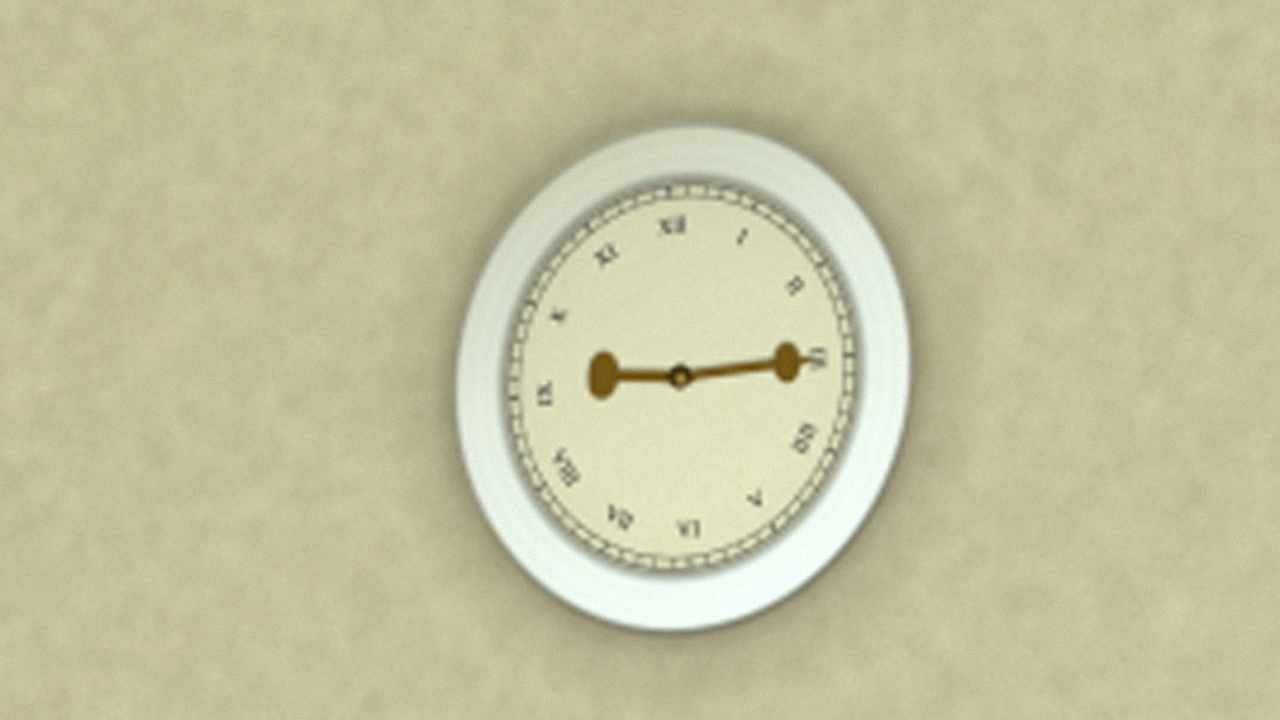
9:15
